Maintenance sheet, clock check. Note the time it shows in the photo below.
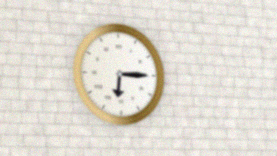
6:15
